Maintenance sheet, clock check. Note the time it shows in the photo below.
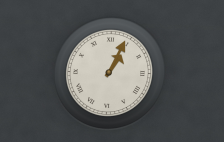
1:04
